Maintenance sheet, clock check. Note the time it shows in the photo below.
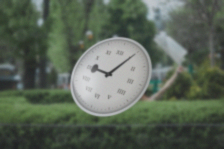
9:05
